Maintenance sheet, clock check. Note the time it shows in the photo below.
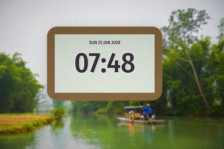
7:48
